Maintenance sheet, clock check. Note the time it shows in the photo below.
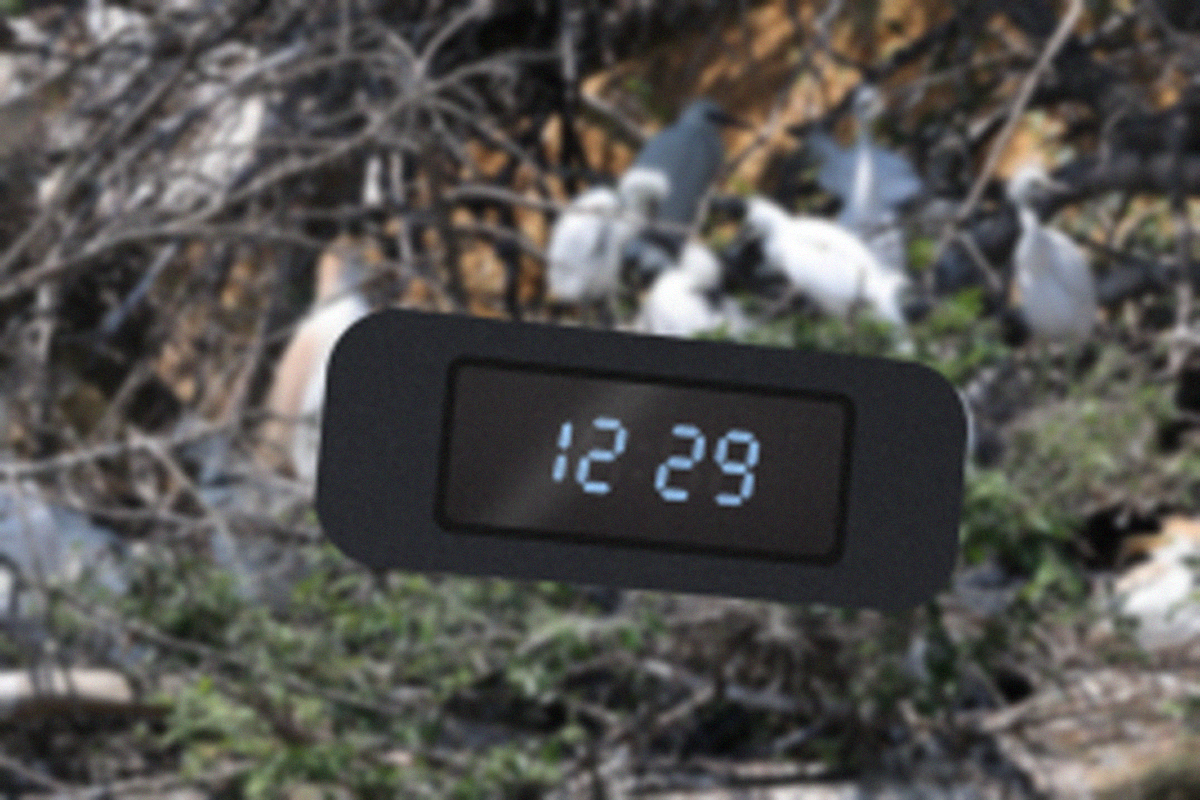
12:29
